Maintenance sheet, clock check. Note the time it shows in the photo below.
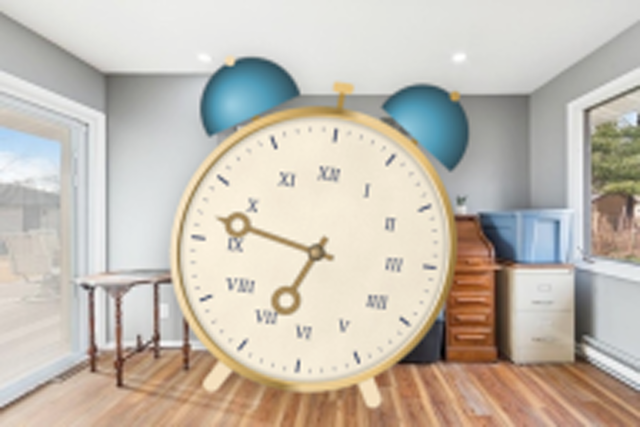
6:47
